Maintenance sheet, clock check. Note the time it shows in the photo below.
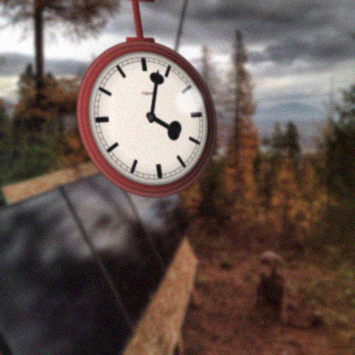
4:03
